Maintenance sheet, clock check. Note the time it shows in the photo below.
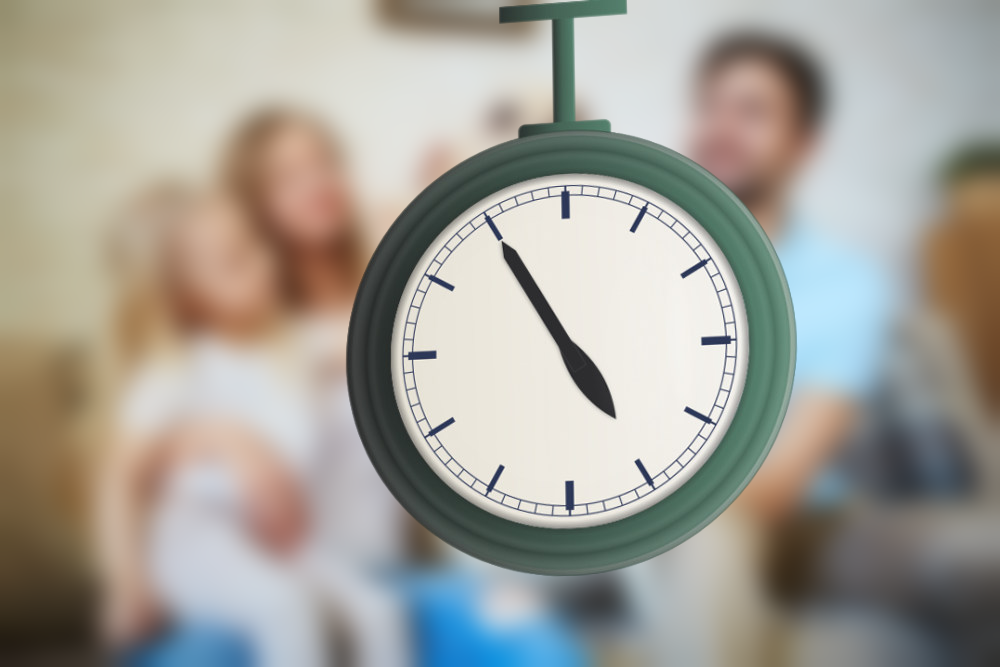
4:55
